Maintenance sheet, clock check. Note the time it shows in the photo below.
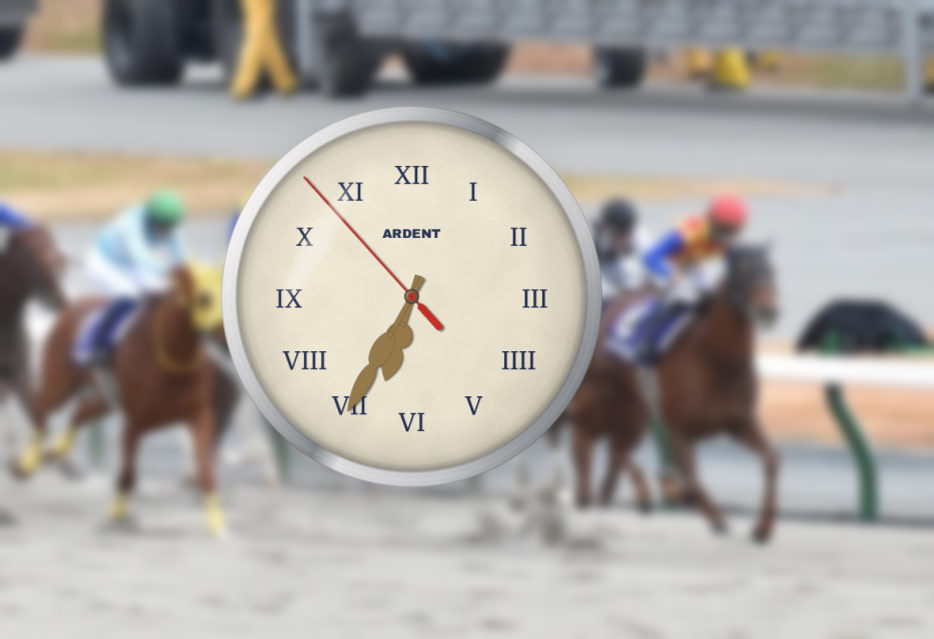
6:34:53
